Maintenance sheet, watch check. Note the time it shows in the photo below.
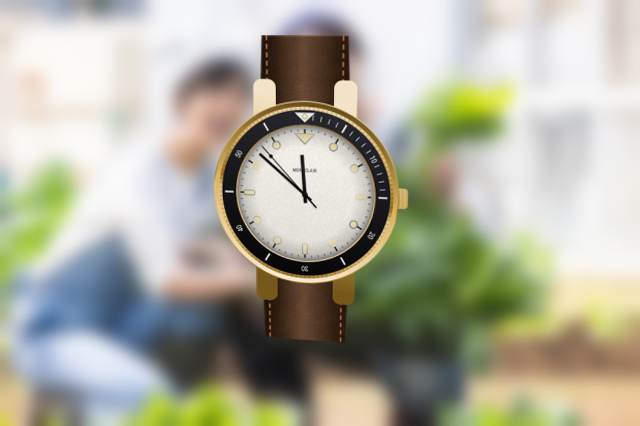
11:51:53
